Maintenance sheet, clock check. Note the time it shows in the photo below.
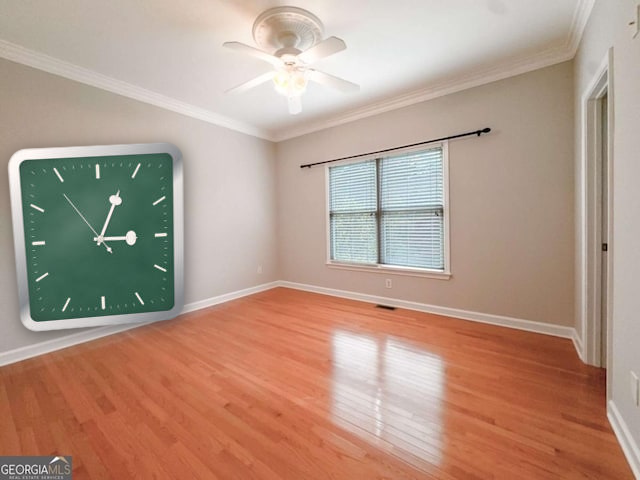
3:03:54
